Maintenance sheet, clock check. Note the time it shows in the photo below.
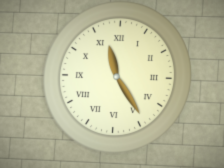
11:24
